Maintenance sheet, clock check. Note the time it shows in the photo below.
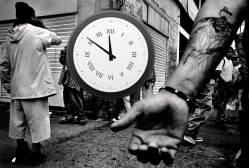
11:51
